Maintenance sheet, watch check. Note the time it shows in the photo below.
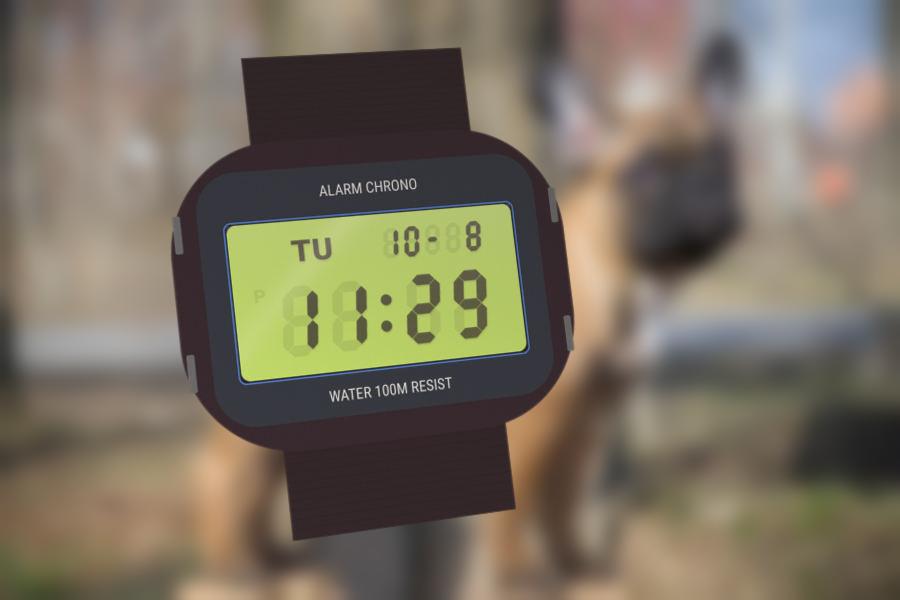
11:29
